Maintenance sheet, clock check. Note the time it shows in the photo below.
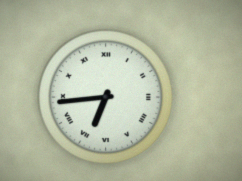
6:44
